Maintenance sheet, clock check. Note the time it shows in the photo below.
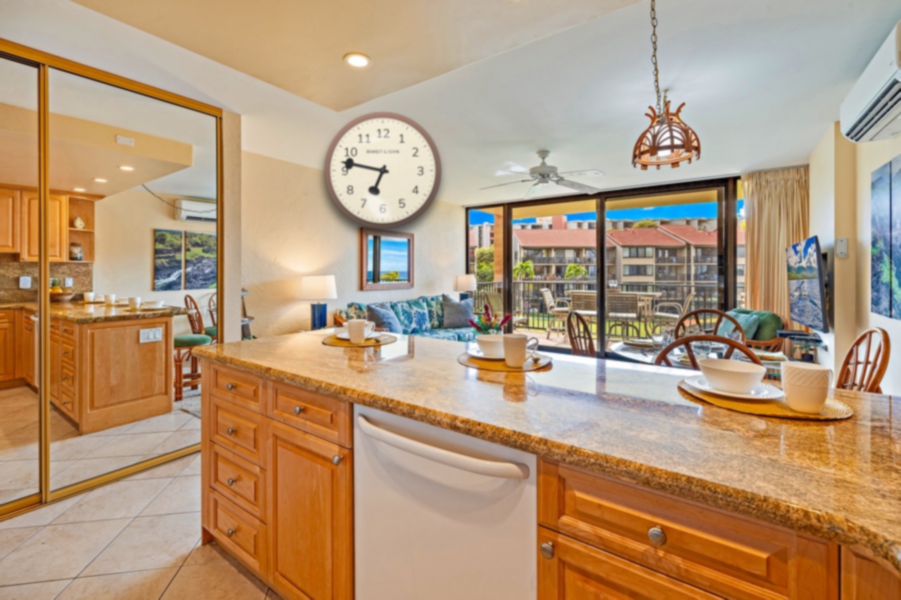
6:47
